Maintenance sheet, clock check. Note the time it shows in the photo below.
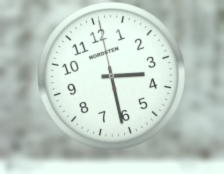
3:31:01
